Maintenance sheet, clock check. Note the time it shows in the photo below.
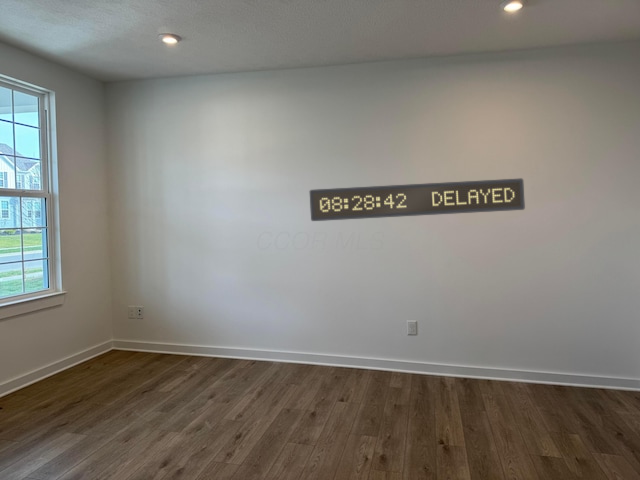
8:28:42
